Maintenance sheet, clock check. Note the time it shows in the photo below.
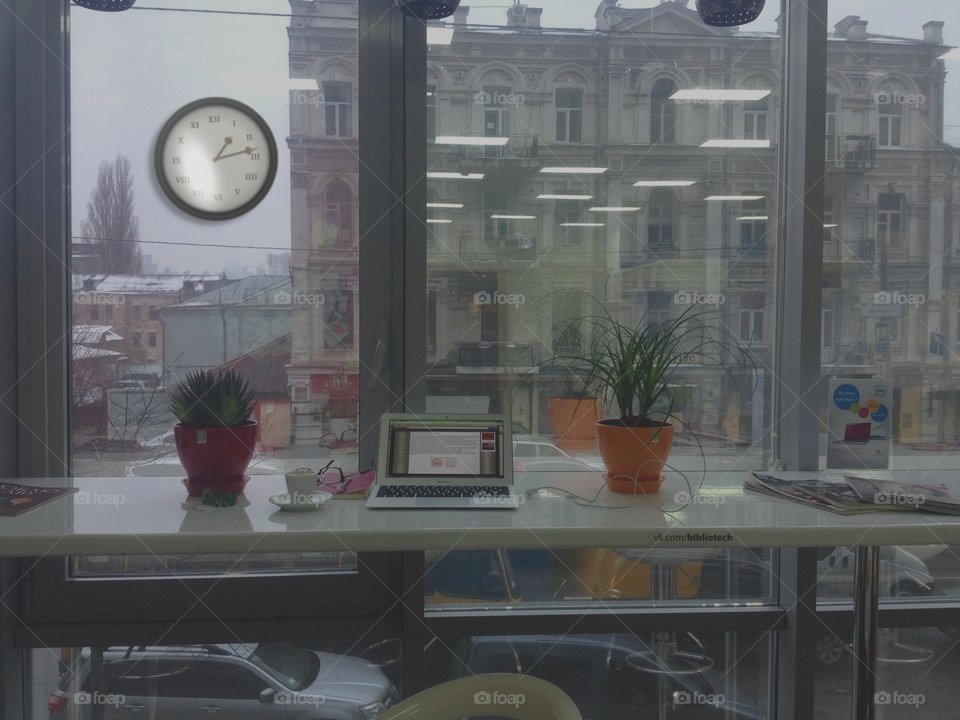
1:13
